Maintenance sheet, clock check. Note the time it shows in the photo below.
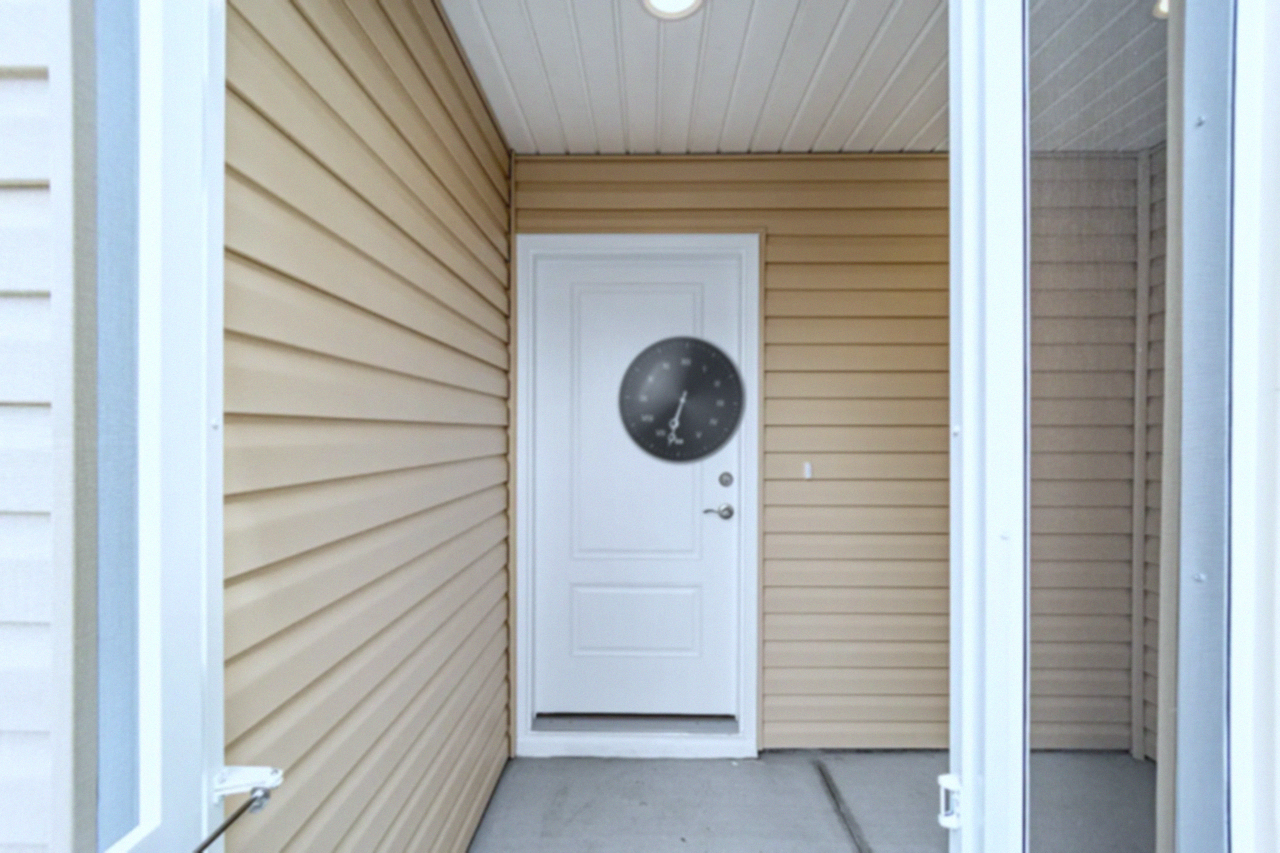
6:32
